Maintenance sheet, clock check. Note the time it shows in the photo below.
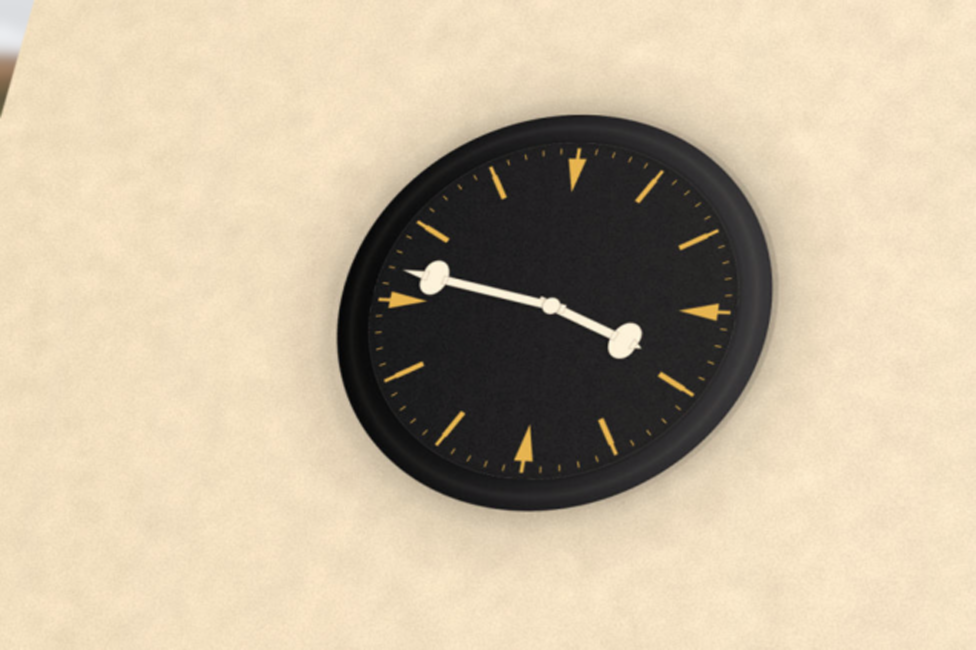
3:47
